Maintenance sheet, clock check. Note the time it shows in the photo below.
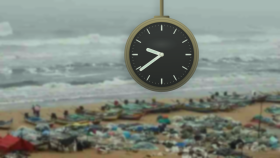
9:39
